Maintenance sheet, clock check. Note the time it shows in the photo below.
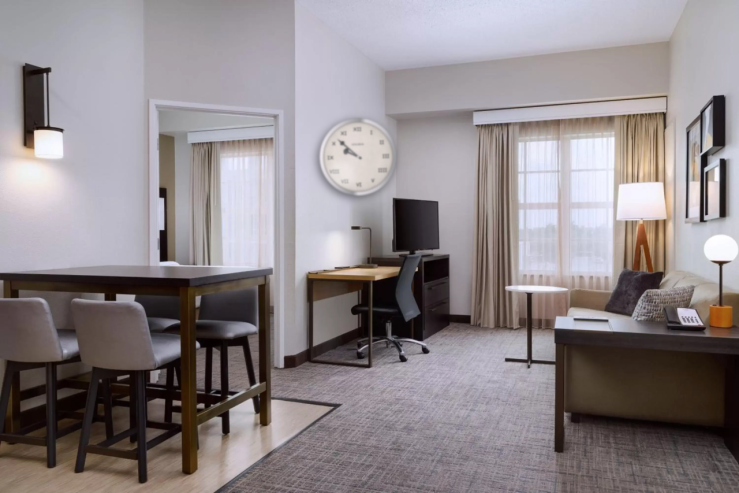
9:52
